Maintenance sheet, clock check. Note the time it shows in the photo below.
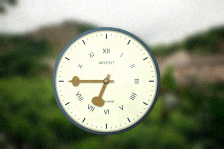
6:45
